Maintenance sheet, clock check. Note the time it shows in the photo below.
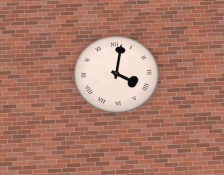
4:02
